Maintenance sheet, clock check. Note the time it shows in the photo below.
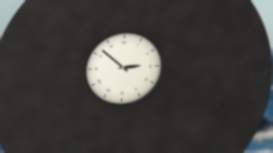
2:52
